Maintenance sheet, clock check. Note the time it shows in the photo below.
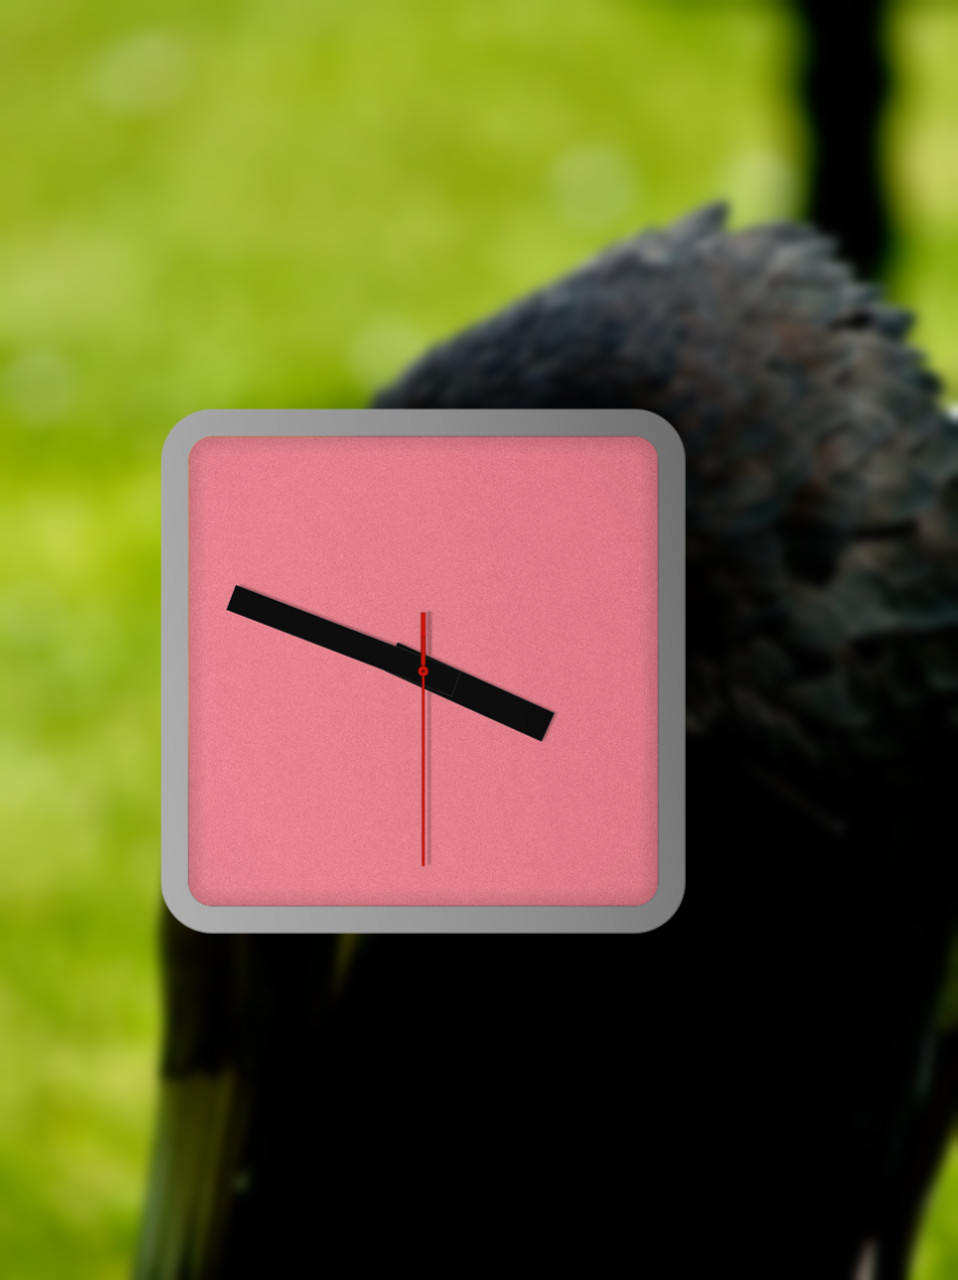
3:48:30
